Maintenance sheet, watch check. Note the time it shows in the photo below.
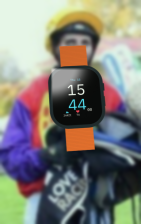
15:44
